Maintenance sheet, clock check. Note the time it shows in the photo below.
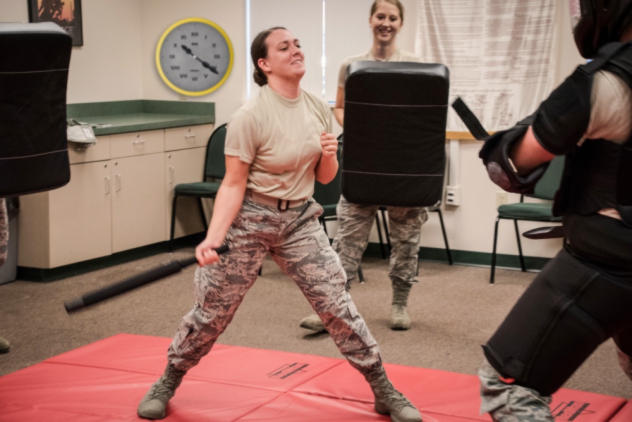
10:21
